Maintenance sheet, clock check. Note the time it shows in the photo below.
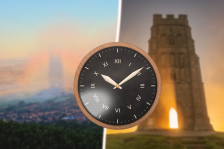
10:09
